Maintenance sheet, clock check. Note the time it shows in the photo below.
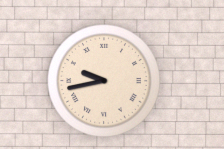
9:43
